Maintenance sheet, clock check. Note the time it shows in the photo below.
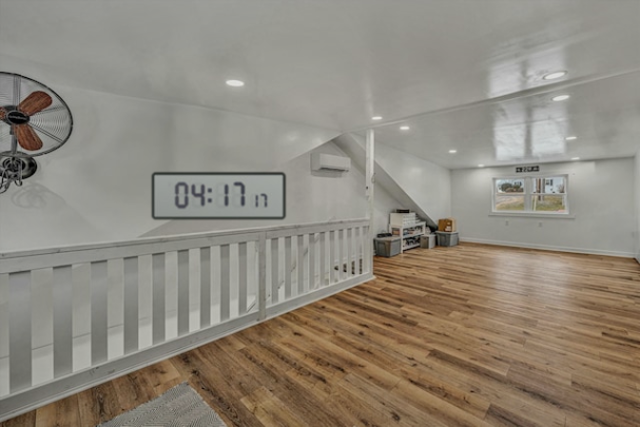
4:17:17
